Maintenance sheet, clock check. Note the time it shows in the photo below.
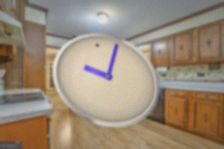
10:05
